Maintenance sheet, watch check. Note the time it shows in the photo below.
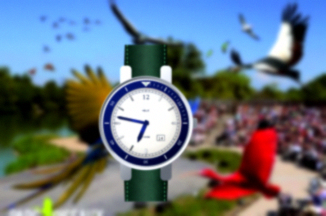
6:47
